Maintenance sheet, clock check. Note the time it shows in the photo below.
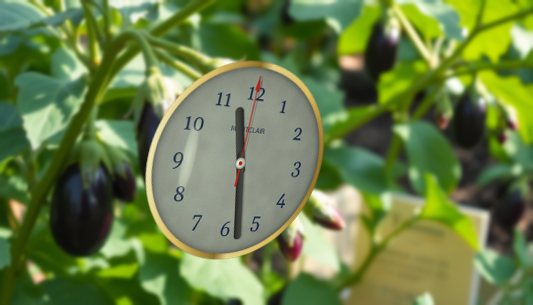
11:28:00
